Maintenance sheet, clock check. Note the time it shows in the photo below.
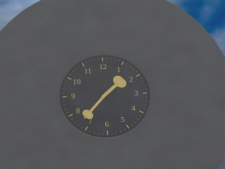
1:37
